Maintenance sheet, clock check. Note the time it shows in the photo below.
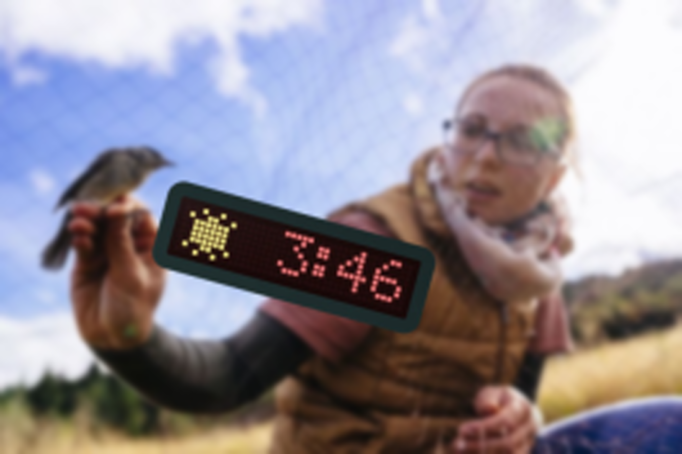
3:46
